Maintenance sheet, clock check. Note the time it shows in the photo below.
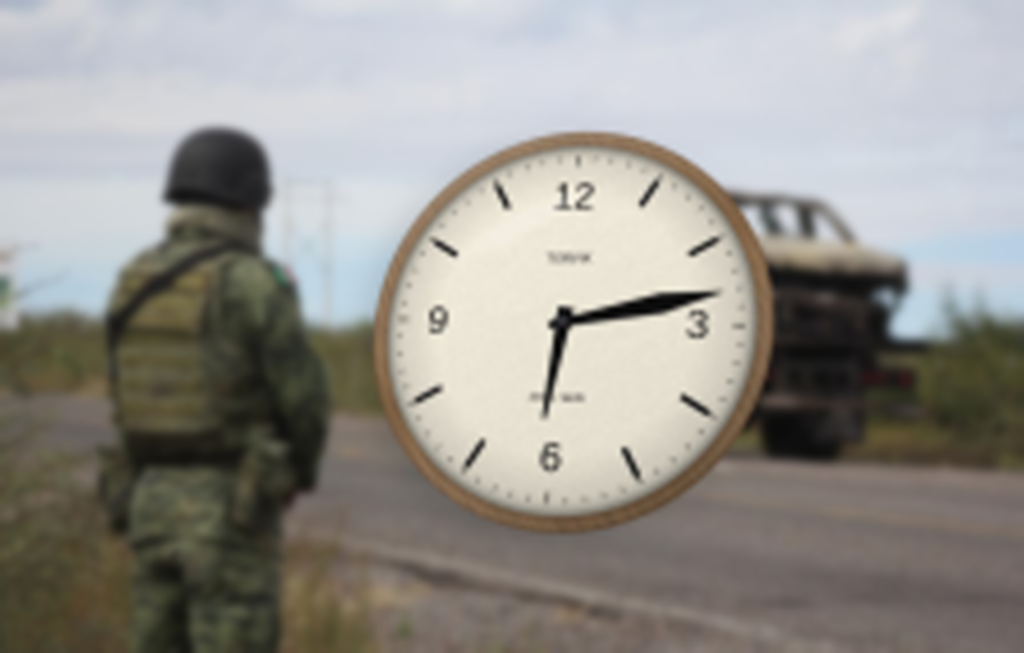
6:13
